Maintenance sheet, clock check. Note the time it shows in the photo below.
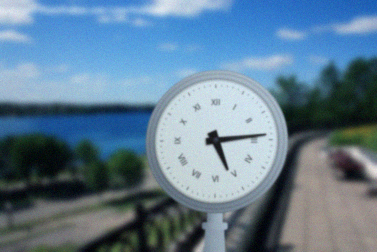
5:14
